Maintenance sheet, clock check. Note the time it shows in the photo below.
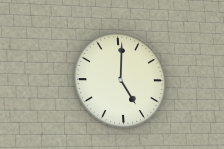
5:01
